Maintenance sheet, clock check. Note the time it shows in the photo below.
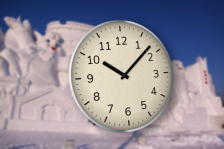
10:08
